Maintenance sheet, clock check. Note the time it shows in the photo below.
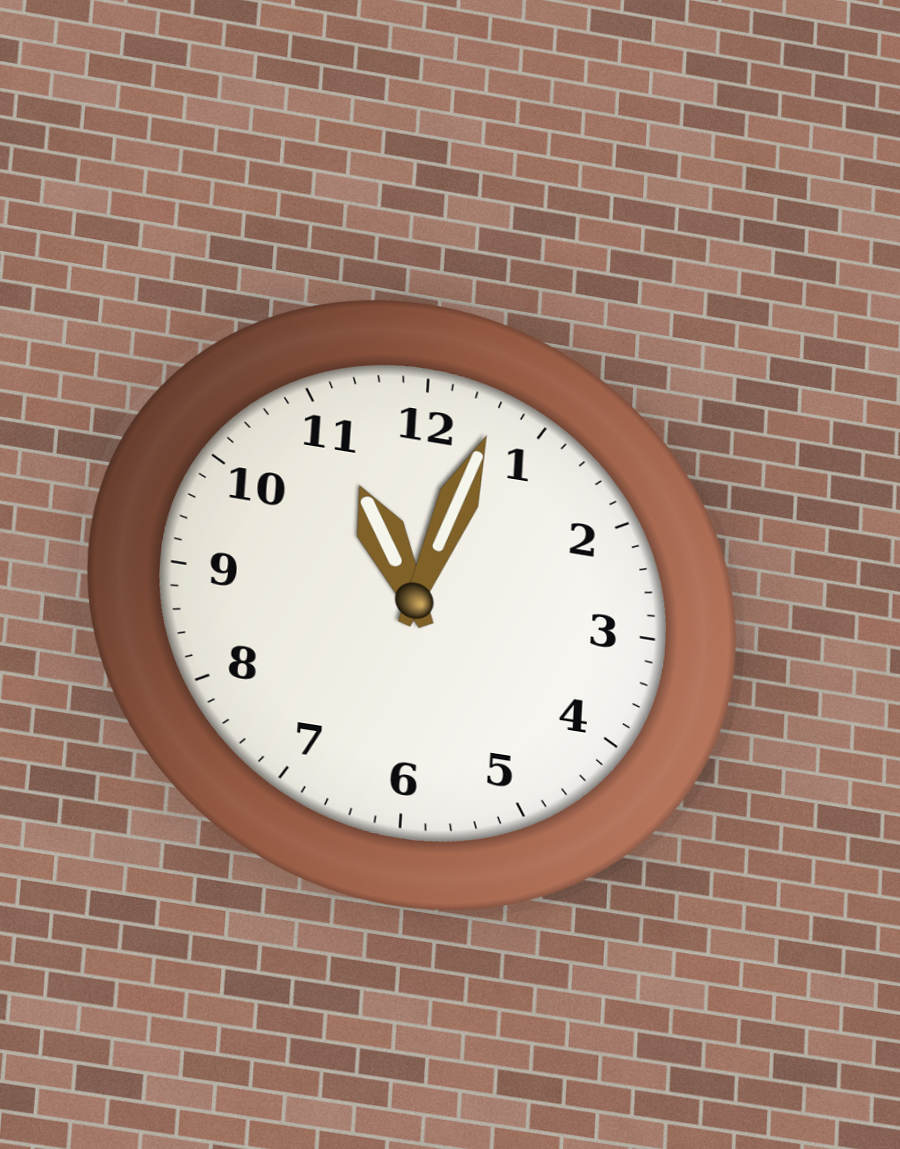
11:03
